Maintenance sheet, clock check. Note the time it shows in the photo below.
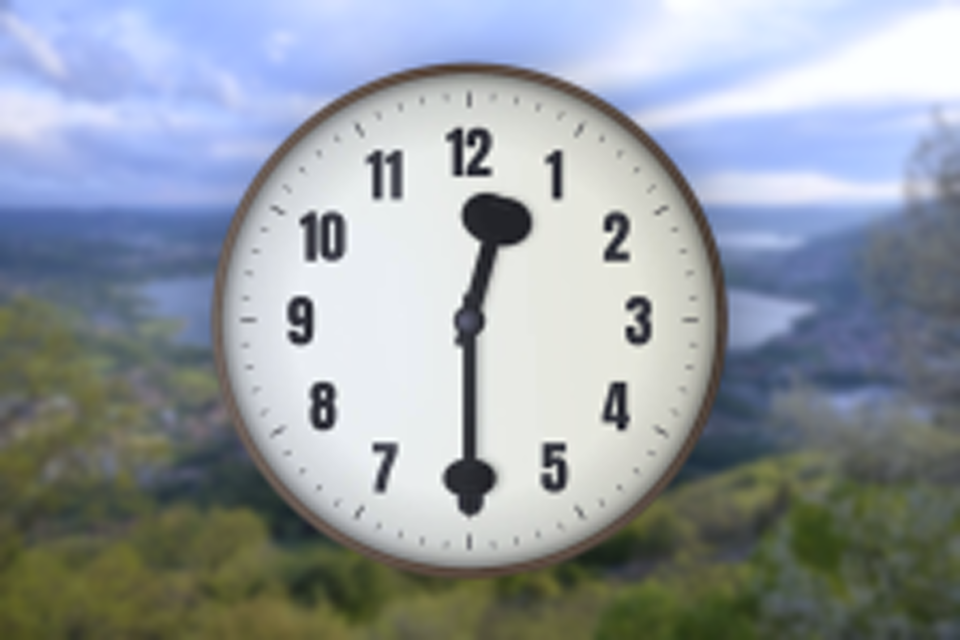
12:30
